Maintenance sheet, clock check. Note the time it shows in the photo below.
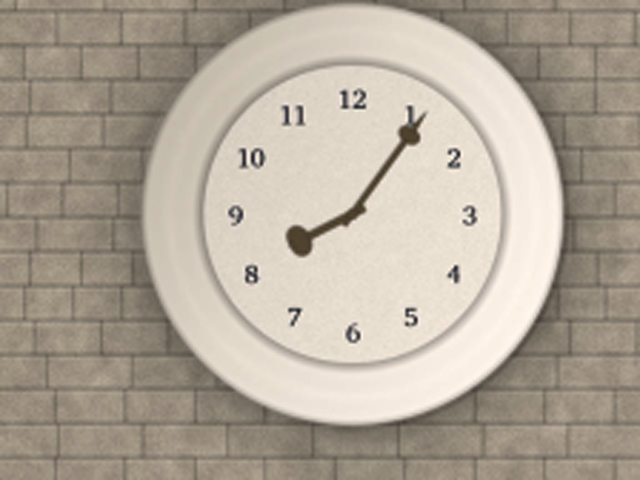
8:06
